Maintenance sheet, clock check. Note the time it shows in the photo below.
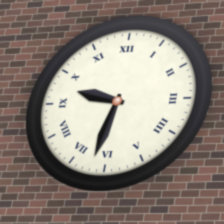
9:32
